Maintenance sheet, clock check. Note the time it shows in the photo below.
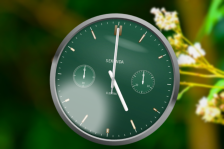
5:00
